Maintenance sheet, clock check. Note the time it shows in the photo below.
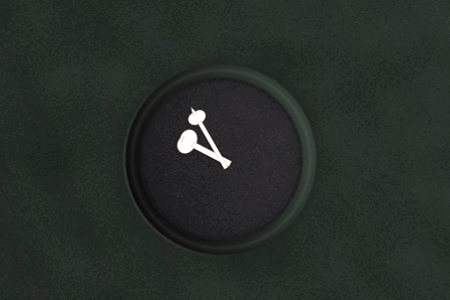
9:55
